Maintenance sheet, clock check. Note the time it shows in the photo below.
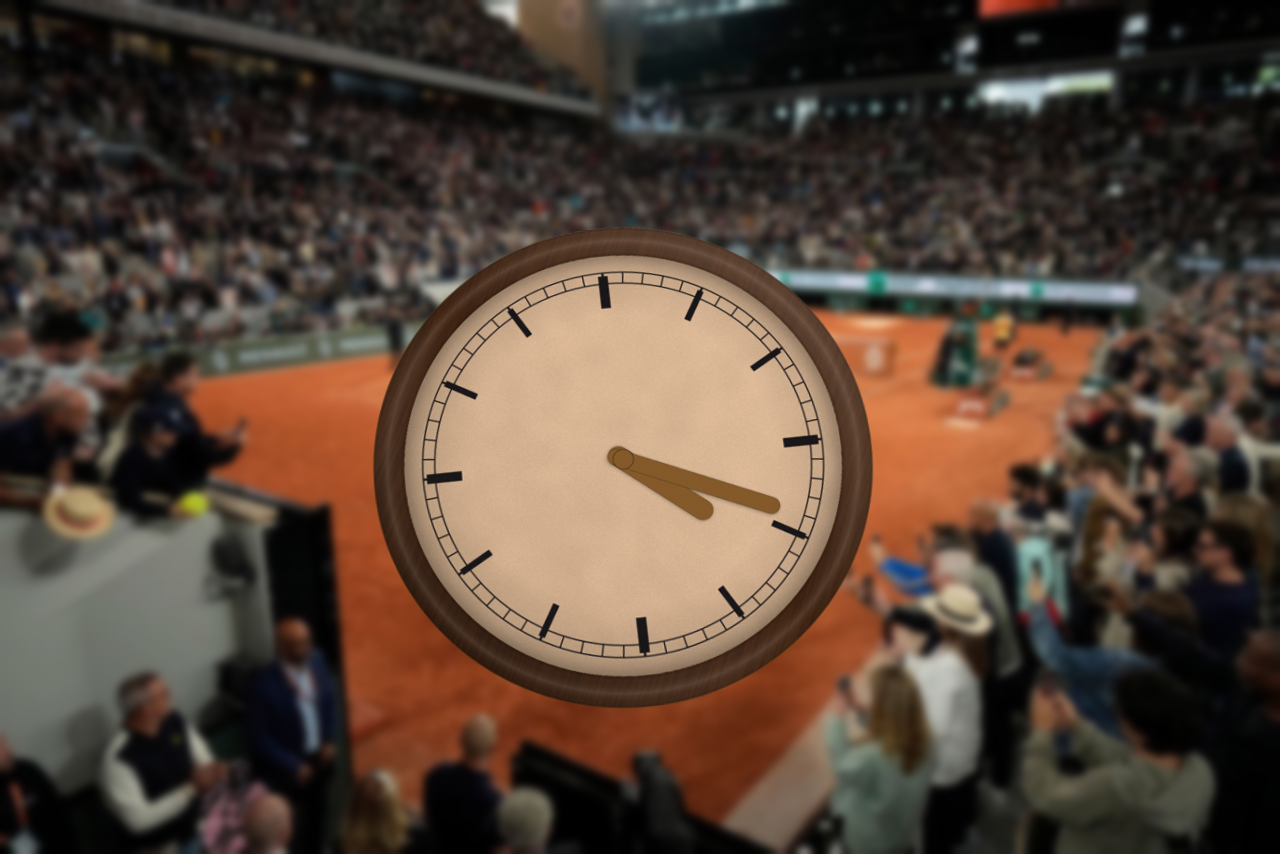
4:19
